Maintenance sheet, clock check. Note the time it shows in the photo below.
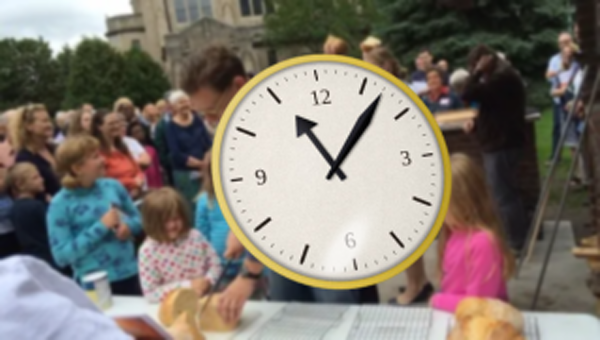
11:07
